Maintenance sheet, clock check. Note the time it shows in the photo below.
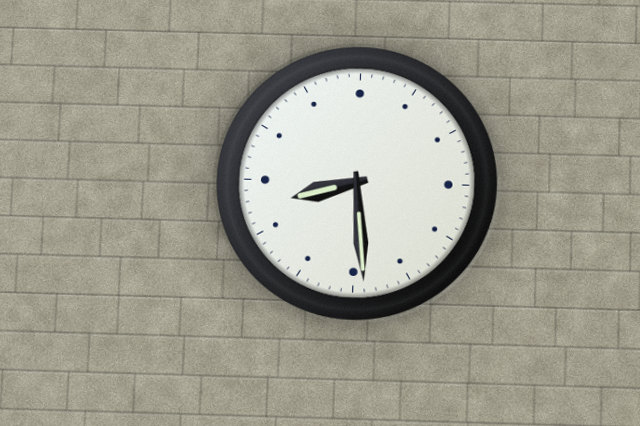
8:29
